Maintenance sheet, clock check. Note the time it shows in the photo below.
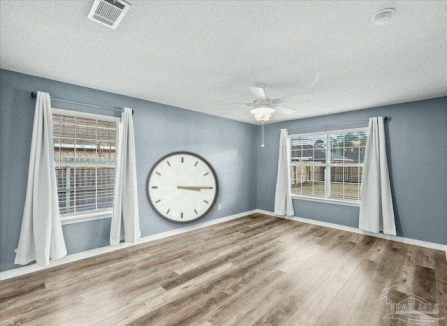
3:15
